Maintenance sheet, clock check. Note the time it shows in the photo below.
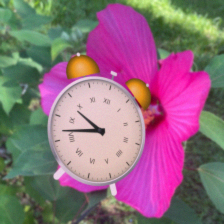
9:42
